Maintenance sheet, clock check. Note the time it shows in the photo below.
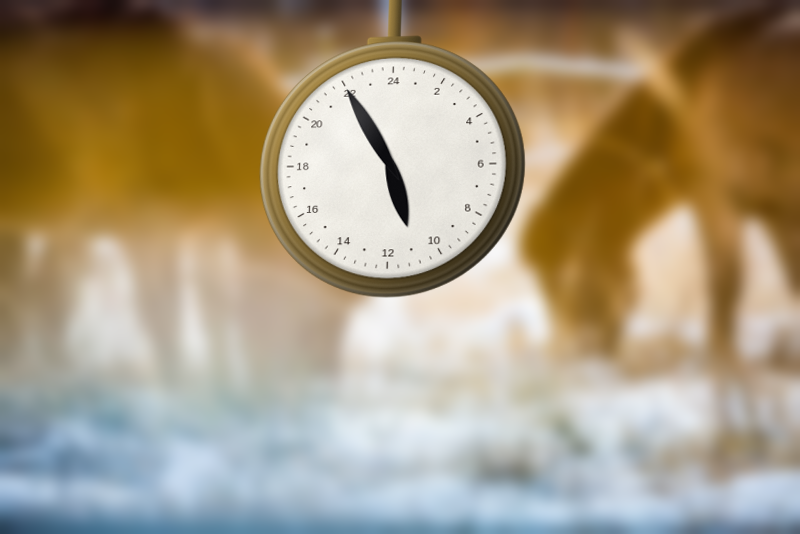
10:55
